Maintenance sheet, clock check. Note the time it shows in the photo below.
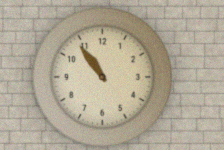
10:54
